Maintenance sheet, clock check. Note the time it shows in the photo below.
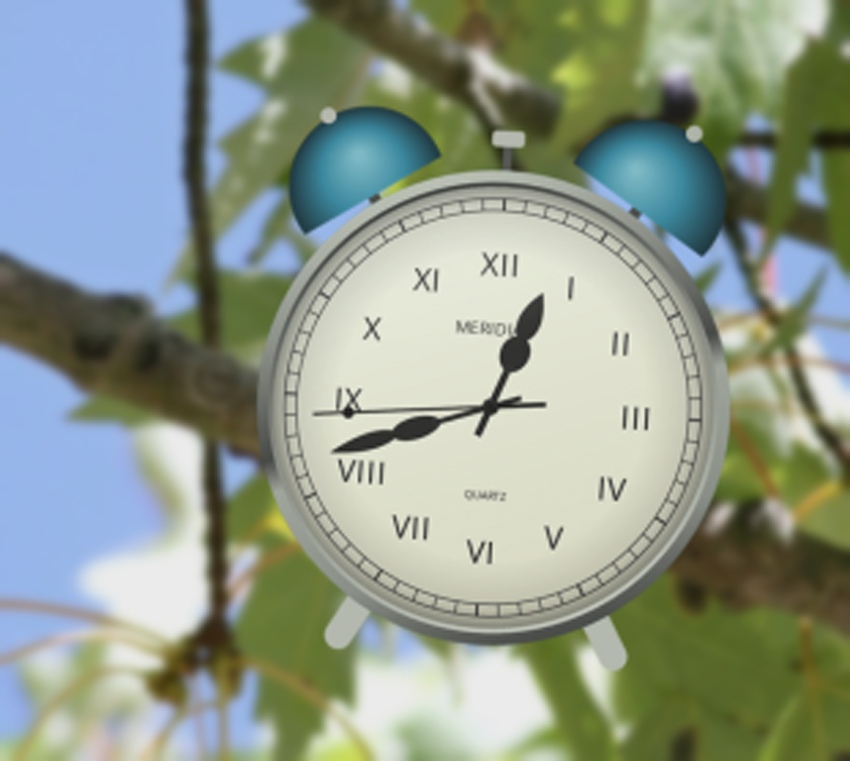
12:41:44
